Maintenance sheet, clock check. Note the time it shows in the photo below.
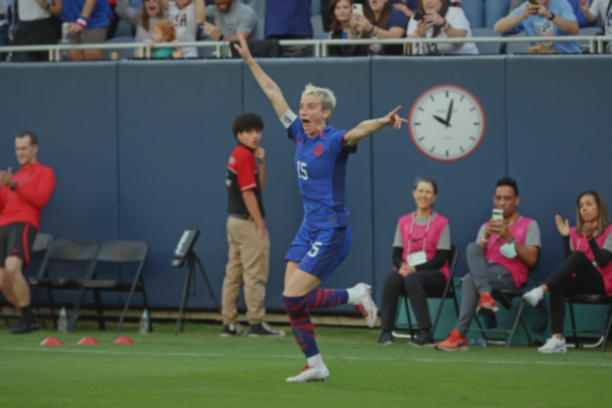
10:02
